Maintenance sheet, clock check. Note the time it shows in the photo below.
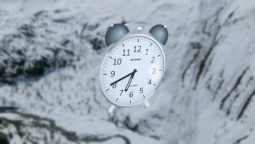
6:41
